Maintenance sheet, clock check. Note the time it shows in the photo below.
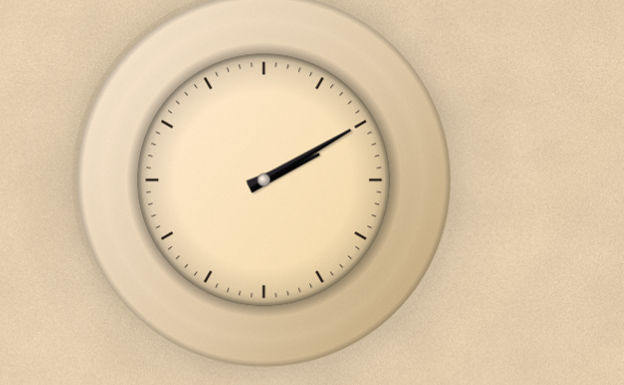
2:10
